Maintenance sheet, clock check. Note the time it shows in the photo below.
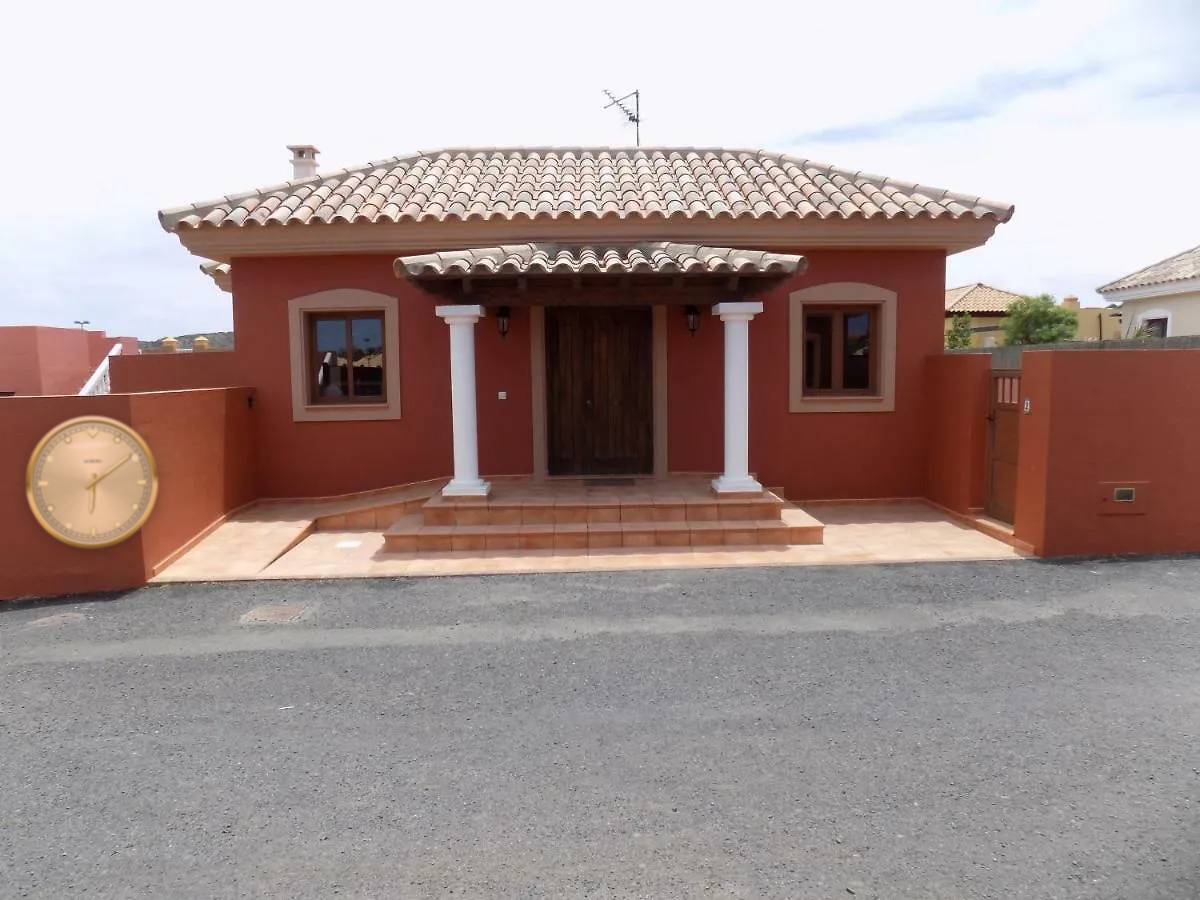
6:09
